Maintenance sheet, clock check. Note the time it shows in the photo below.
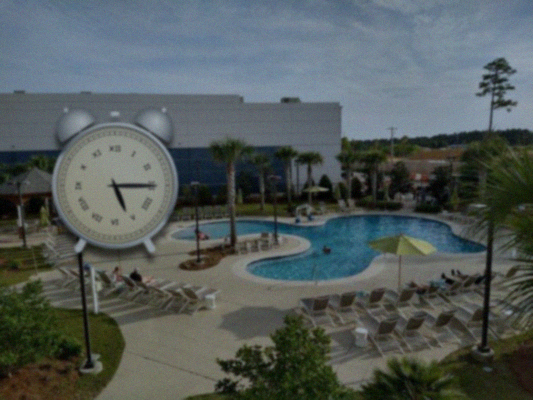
5:15
